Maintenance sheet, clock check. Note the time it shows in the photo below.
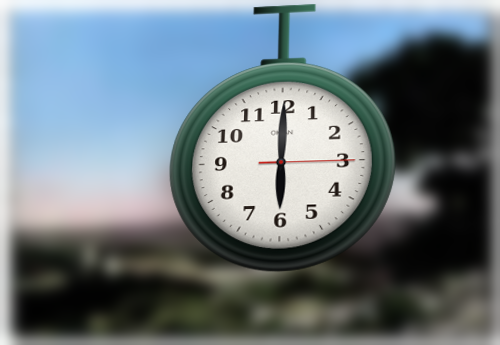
6:00:15
